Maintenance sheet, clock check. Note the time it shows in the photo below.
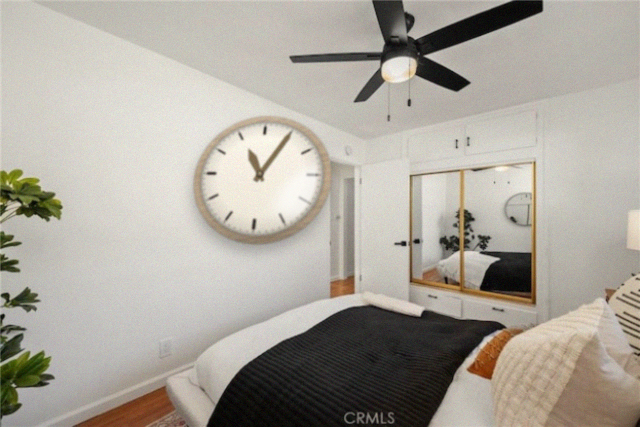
11:05
